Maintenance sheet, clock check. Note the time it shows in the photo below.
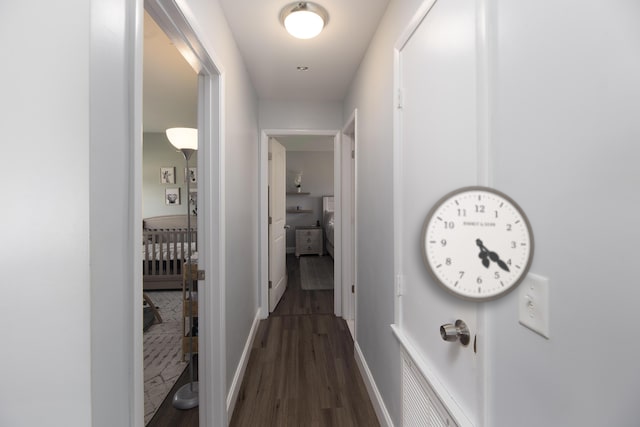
5:22
